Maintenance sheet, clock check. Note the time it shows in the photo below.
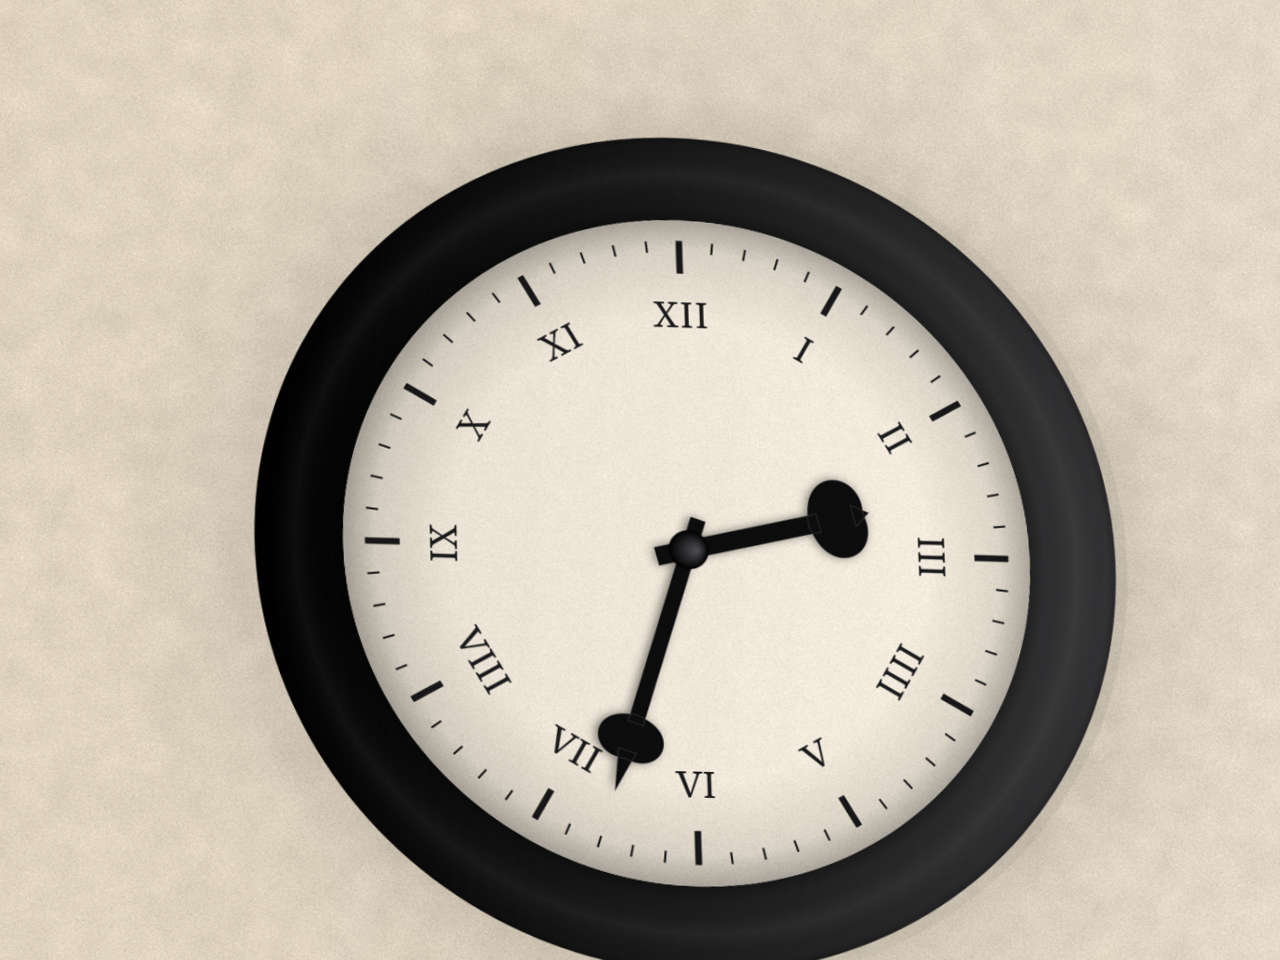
2:33
